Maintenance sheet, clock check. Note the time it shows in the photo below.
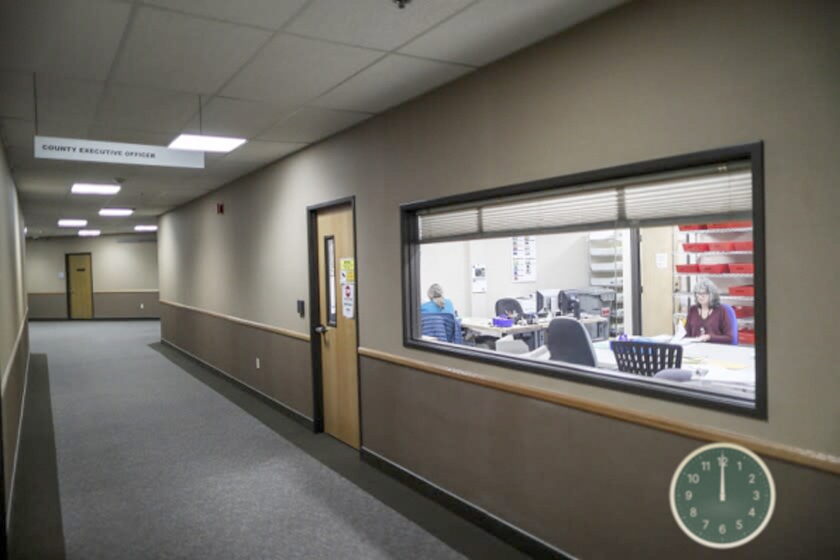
12:00
